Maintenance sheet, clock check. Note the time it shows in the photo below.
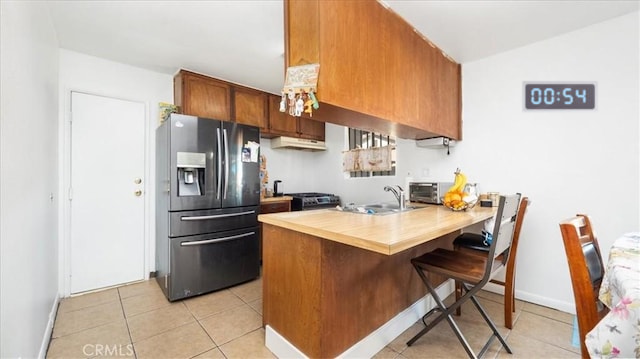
0:54
